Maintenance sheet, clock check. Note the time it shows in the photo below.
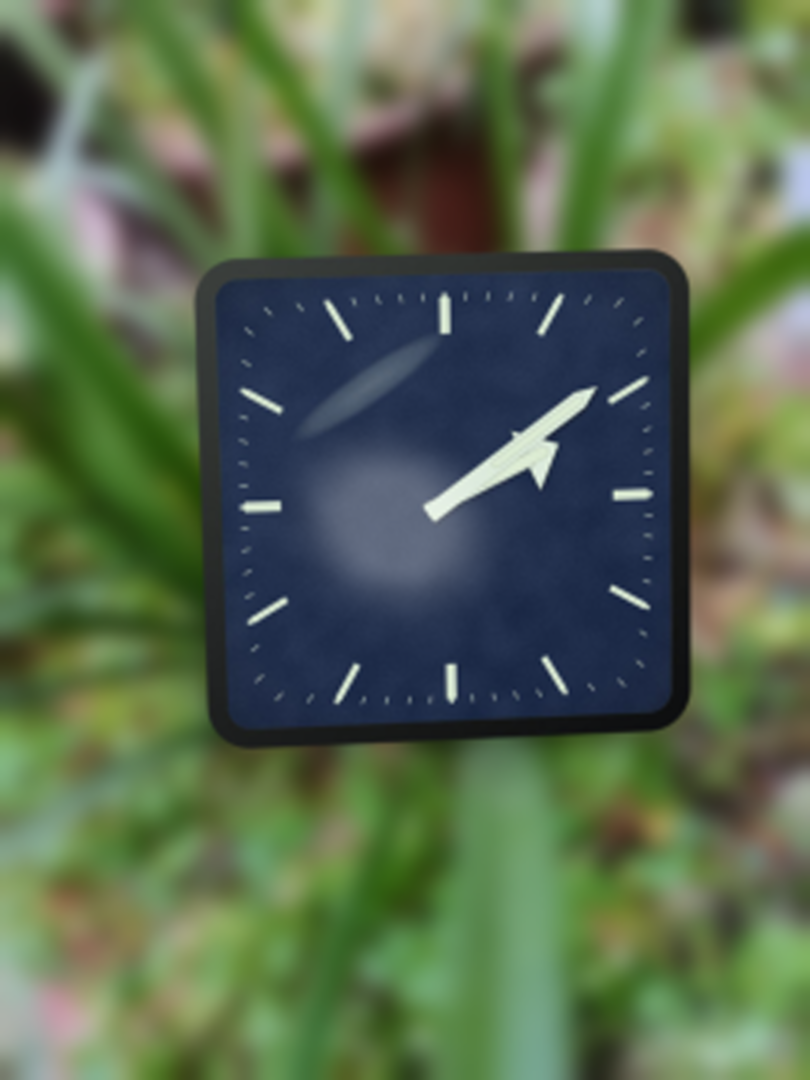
2:09
